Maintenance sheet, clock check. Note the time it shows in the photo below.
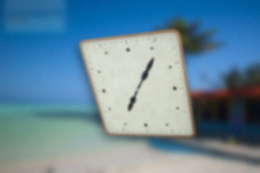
7:06
